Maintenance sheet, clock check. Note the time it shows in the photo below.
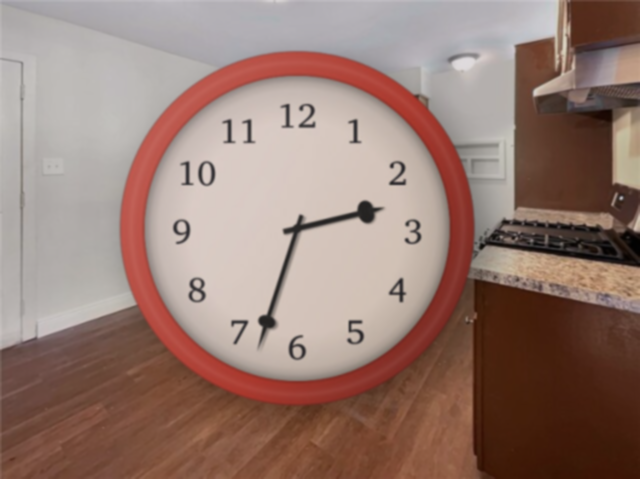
2:33
